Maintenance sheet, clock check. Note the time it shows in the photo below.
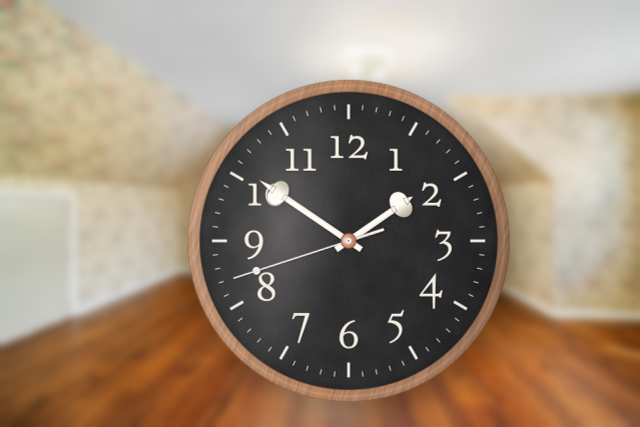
1:50:42
